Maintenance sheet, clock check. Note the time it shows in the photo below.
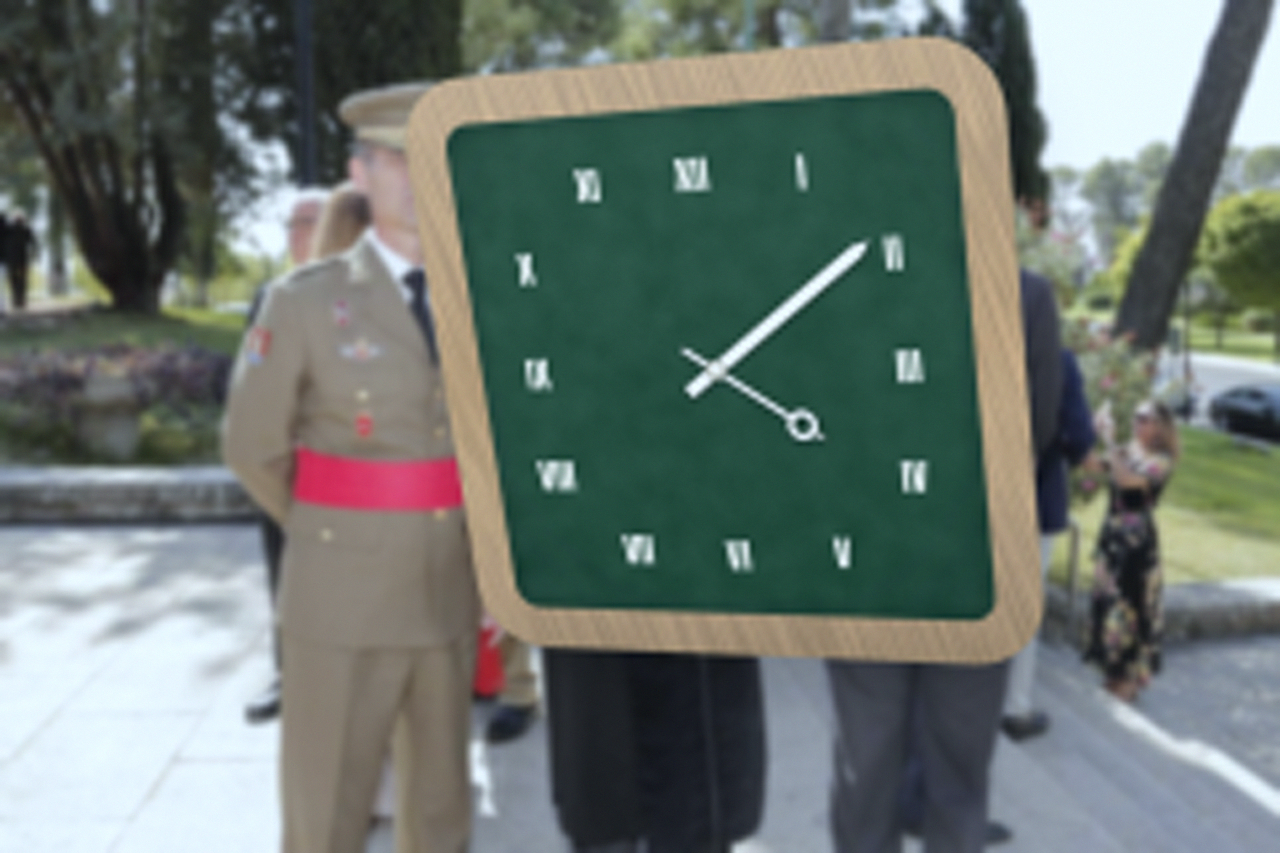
4:09
